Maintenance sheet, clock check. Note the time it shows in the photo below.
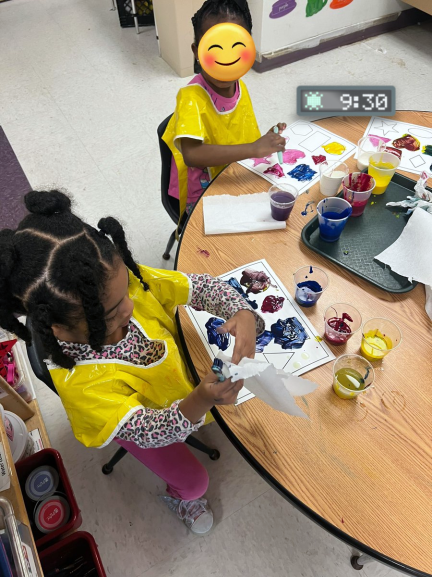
9:30
